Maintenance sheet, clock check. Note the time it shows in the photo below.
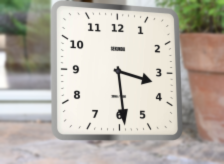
3:29
